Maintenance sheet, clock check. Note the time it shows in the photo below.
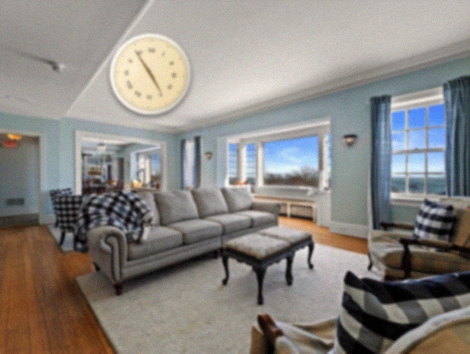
4:54
